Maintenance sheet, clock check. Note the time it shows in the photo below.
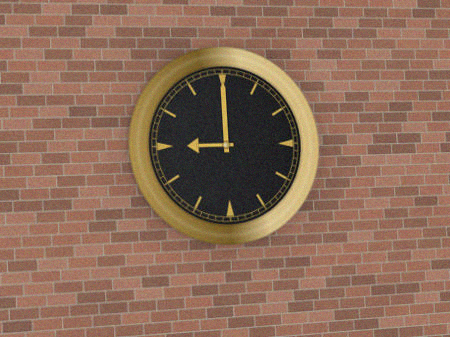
9:00
